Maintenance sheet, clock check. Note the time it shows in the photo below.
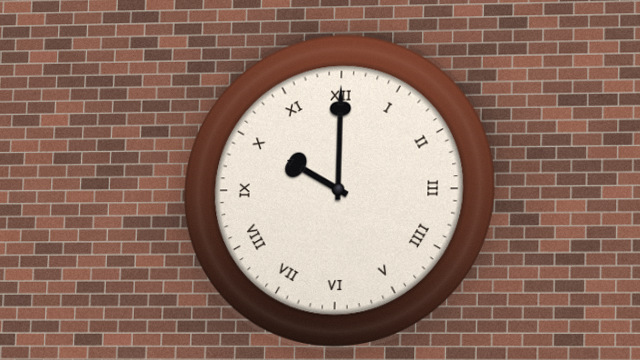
10:00
